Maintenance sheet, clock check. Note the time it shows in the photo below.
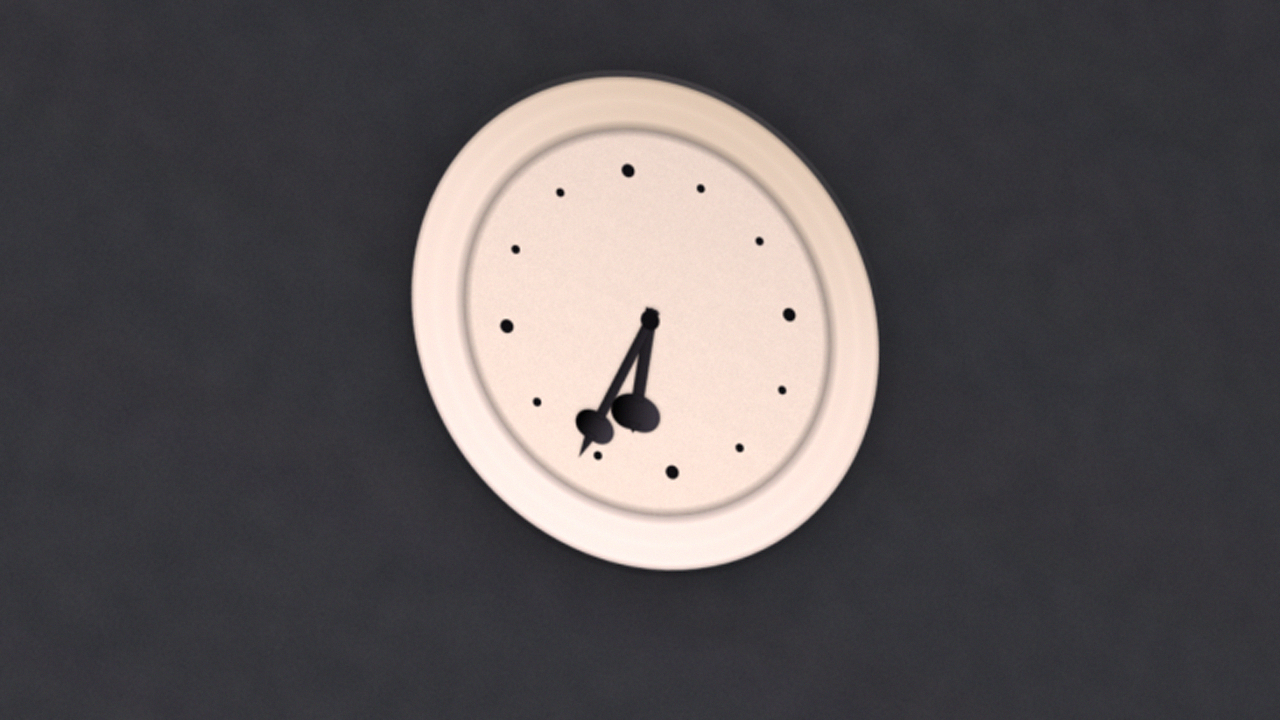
6:36
